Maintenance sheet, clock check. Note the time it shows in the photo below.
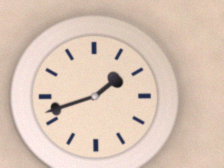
1:42
